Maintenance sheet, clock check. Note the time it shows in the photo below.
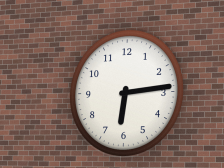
6:14
